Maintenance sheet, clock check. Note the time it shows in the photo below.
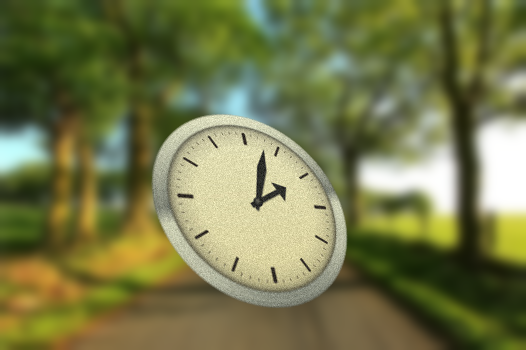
2:03
